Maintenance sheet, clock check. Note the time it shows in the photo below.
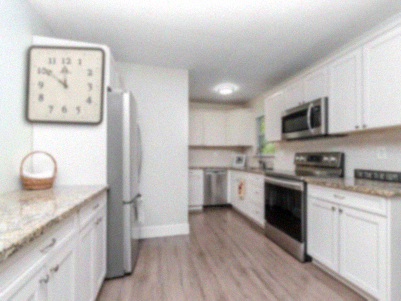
11:51
